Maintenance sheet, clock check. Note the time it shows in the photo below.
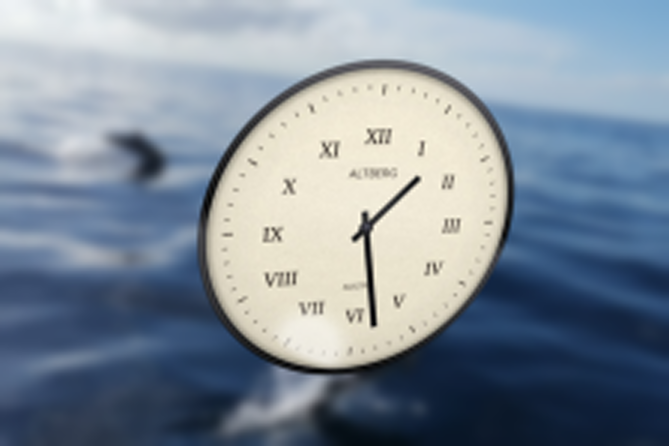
1:28
